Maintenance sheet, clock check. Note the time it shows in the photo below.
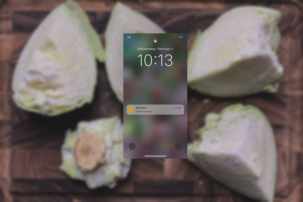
10:13
